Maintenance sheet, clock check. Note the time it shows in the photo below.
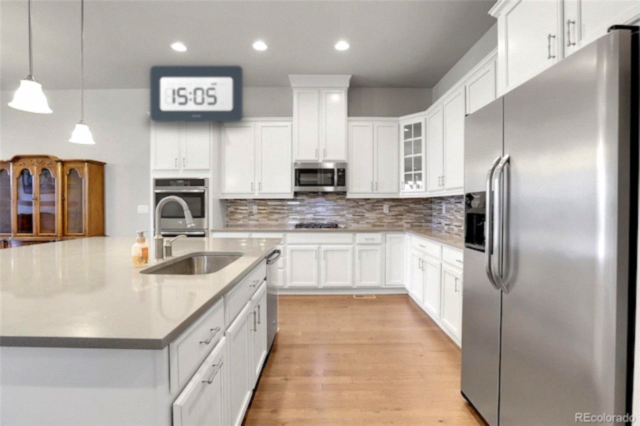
15:05
